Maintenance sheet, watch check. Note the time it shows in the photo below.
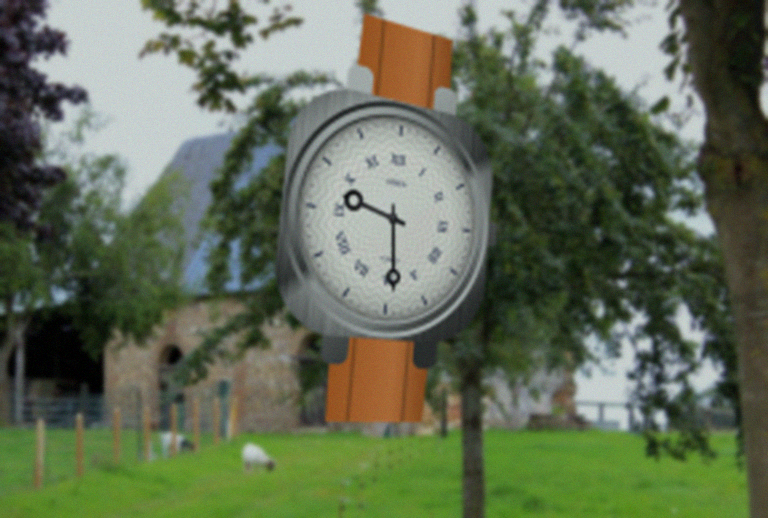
9:29
